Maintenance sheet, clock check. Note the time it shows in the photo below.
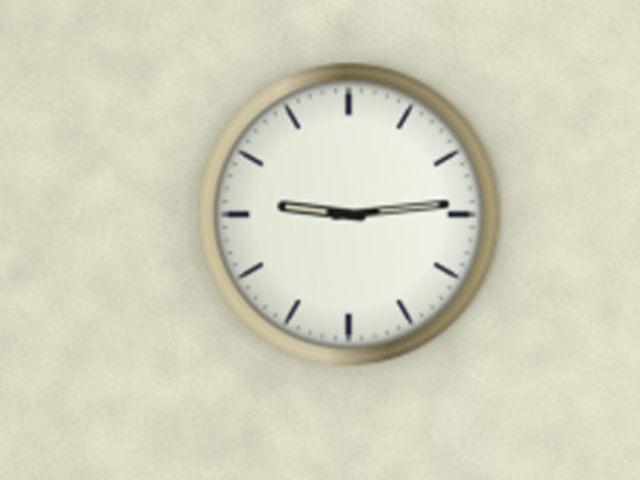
9:14
